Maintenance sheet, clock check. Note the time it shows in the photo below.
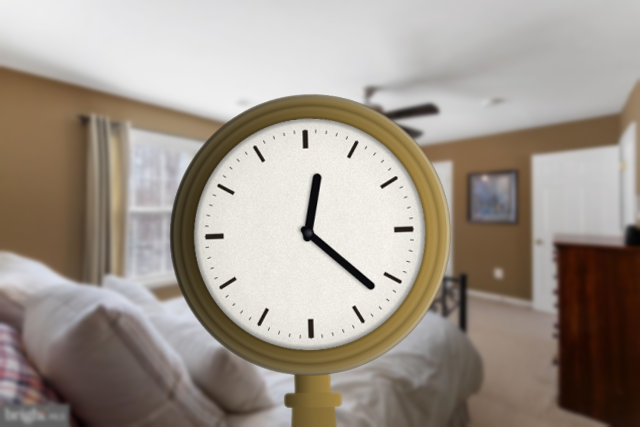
12:22
